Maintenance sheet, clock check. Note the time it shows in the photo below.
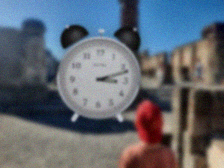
3:12
